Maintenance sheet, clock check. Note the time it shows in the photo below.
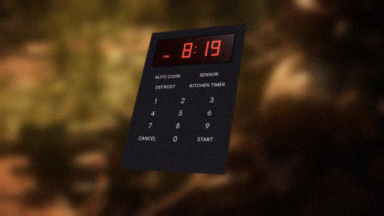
8:19
